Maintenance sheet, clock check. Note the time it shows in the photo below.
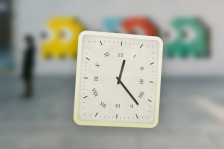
12:23
